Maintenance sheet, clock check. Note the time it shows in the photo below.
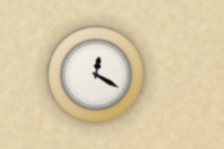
12:20
